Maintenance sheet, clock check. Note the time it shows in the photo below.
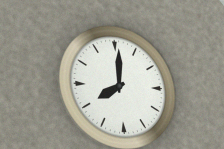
8:01
